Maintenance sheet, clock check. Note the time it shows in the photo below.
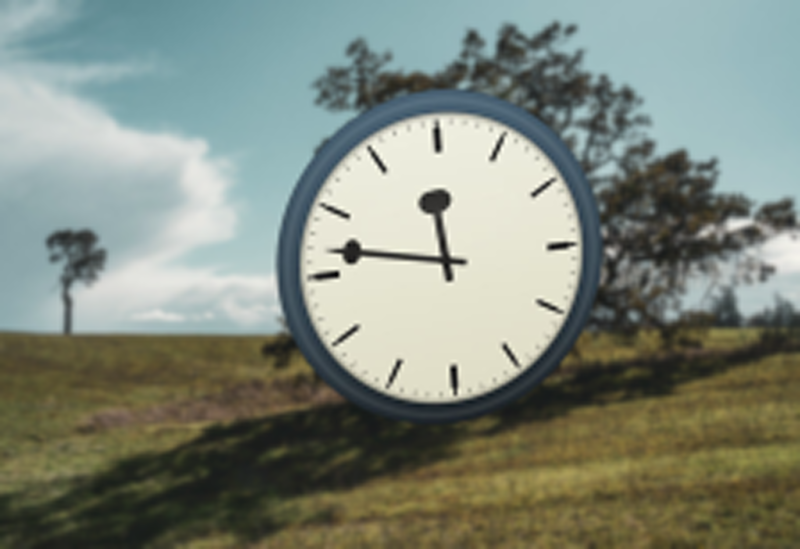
11:47
